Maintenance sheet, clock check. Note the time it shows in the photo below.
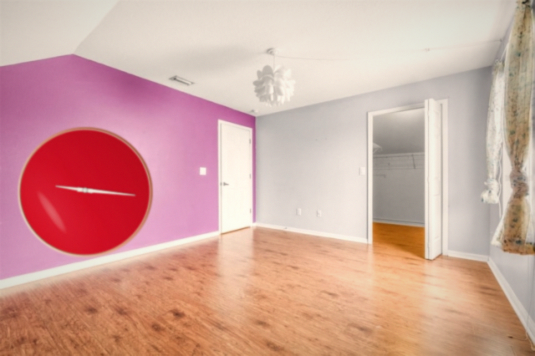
9:16
